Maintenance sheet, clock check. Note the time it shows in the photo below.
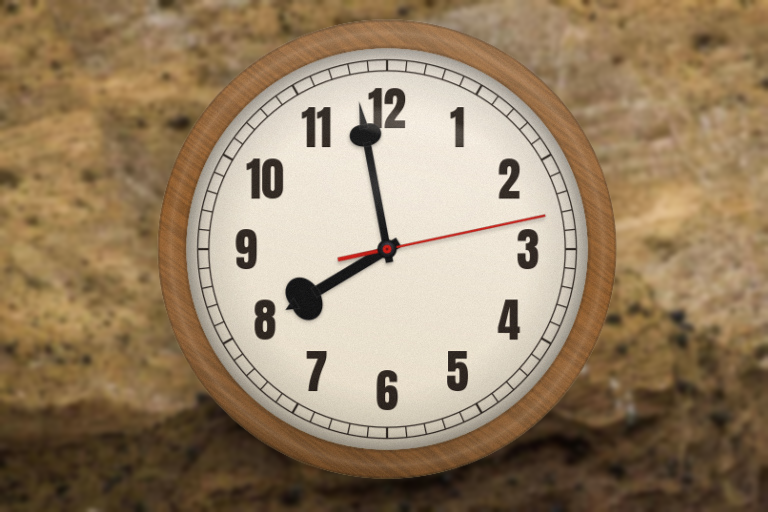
7:58:13
